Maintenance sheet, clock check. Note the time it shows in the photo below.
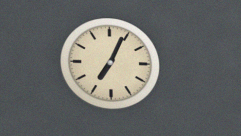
7:04
